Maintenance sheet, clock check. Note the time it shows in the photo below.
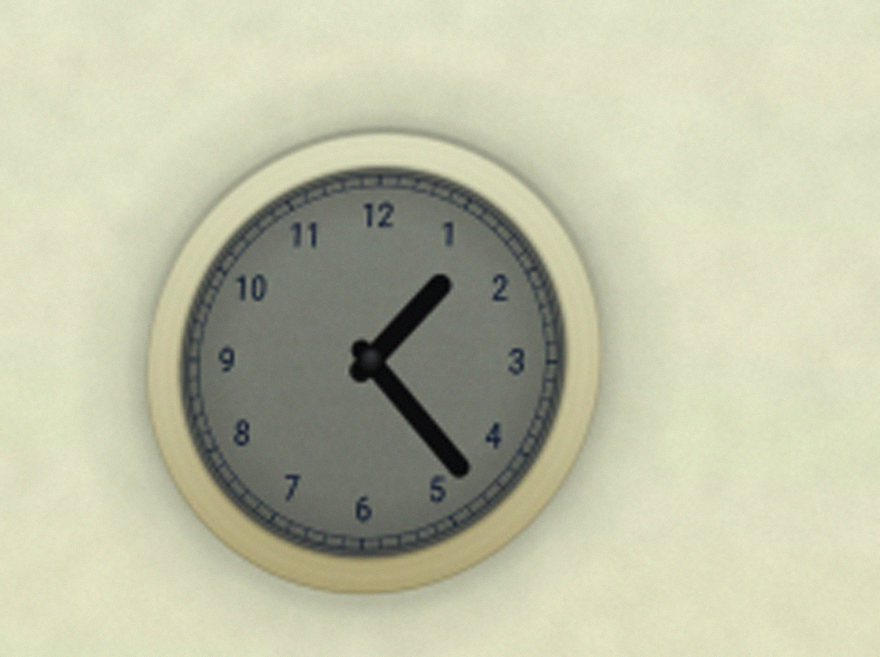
1:23
